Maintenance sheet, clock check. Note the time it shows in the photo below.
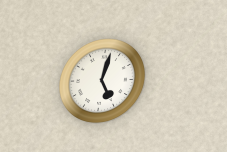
5:02
